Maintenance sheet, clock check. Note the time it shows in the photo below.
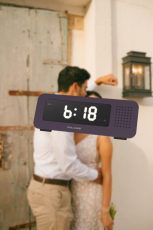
6:18
